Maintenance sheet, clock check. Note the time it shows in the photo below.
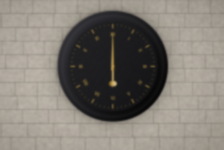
6:00
